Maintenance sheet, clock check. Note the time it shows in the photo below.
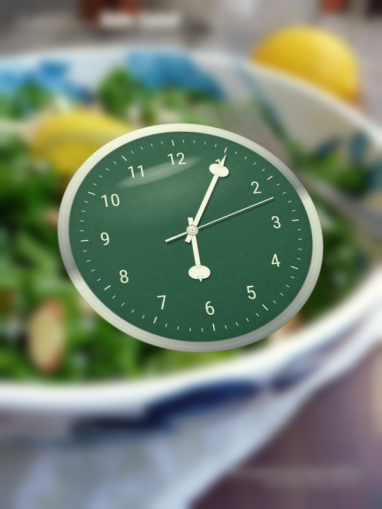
6:05:12
